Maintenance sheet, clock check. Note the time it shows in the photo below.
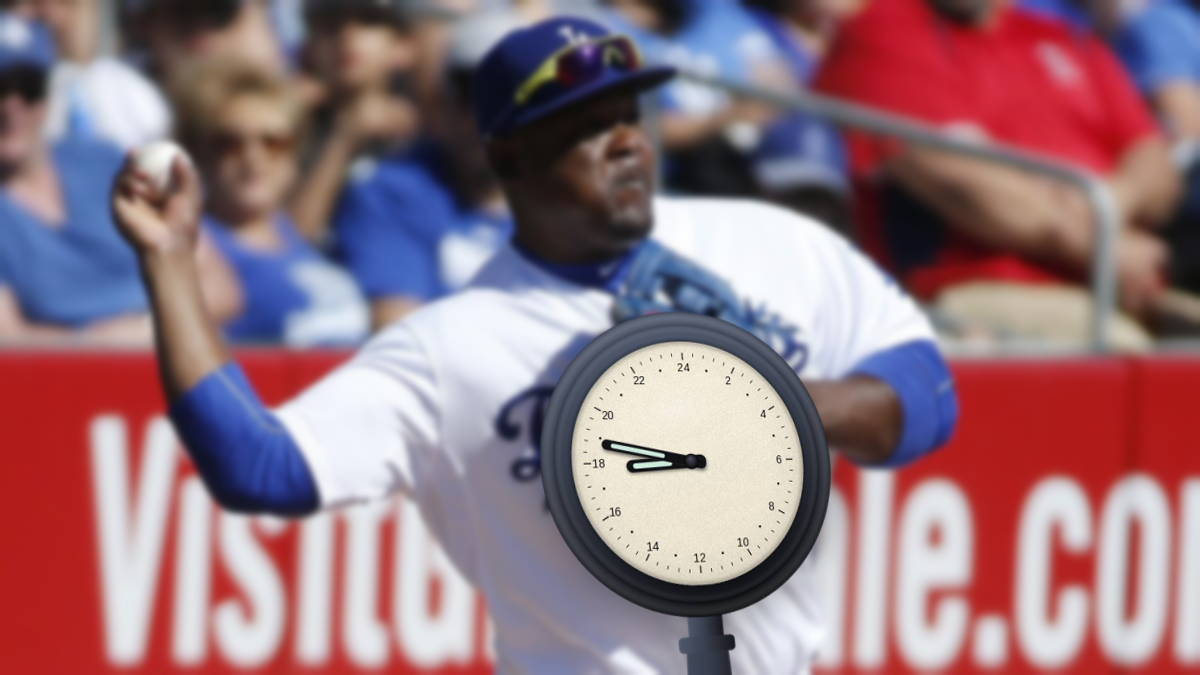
17:47
